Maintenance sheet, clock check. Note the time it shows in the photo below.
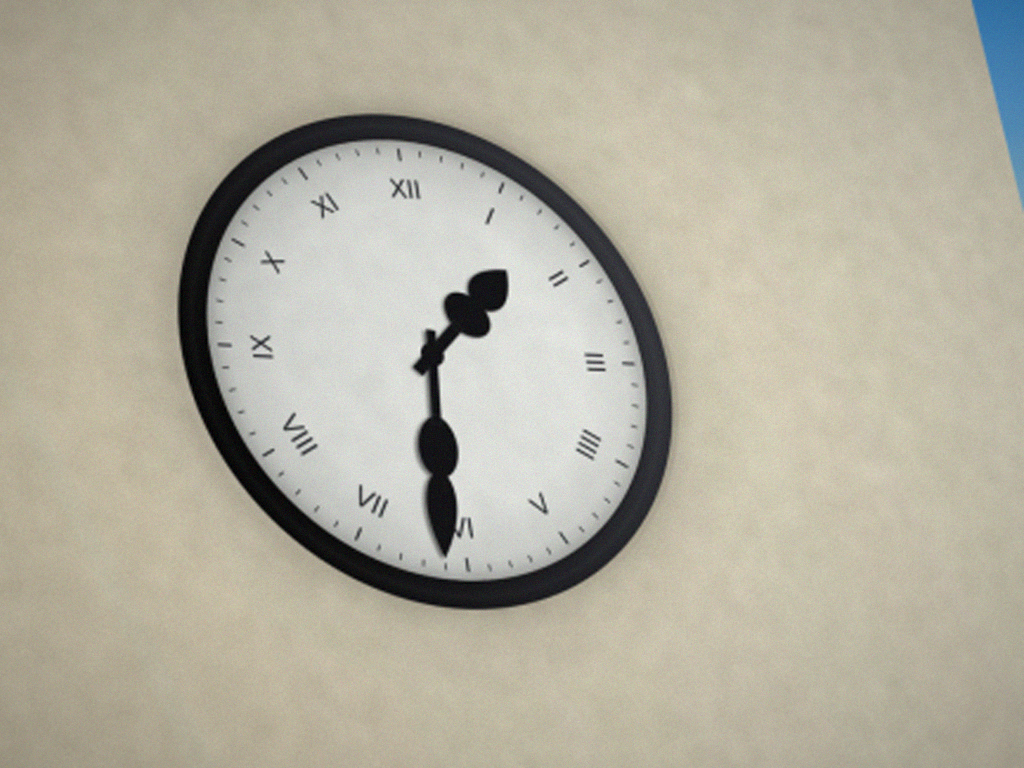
1:31
